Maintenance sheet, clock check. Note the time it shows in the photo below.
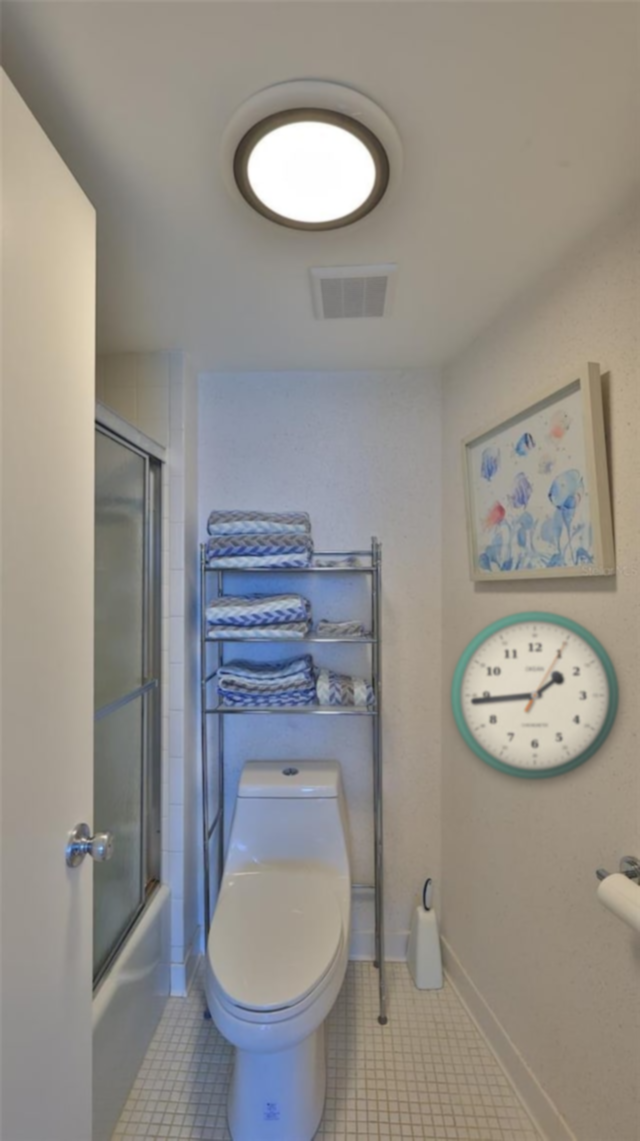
1:44:05
